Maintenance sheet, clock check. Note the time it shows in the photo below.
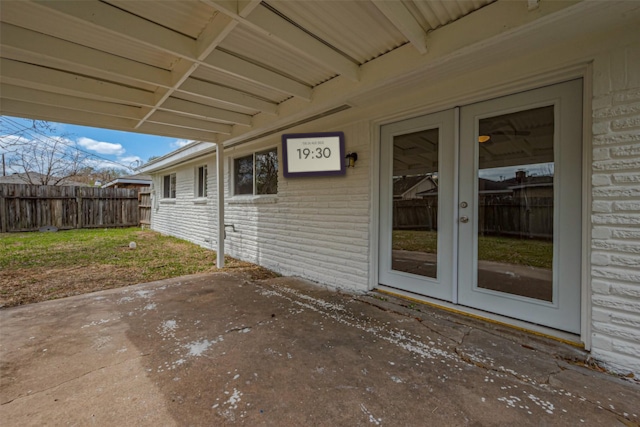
19:30
